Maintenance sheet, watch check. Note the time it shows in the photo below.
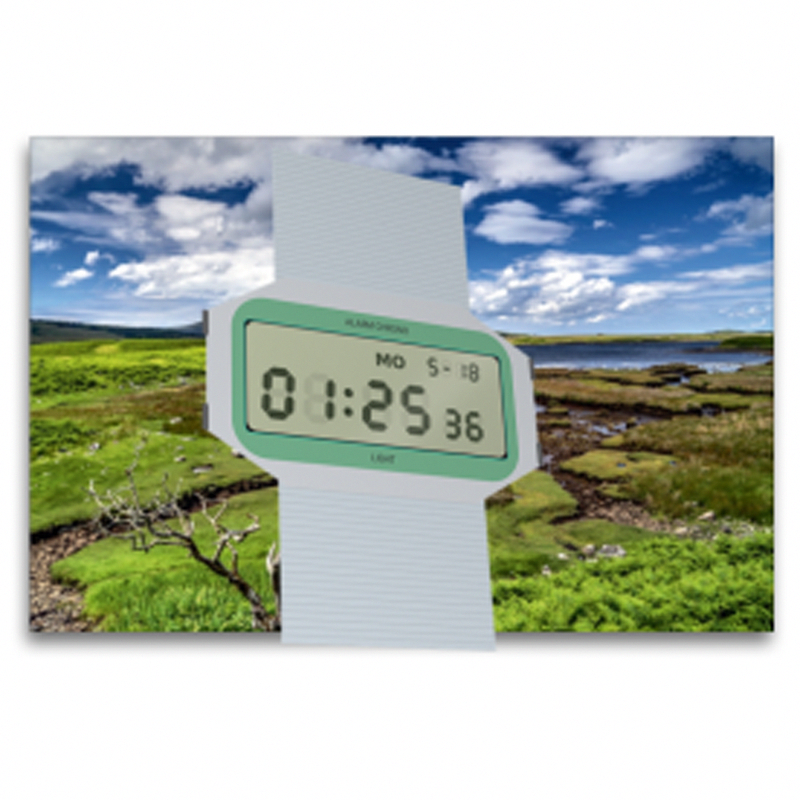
1:25:36
